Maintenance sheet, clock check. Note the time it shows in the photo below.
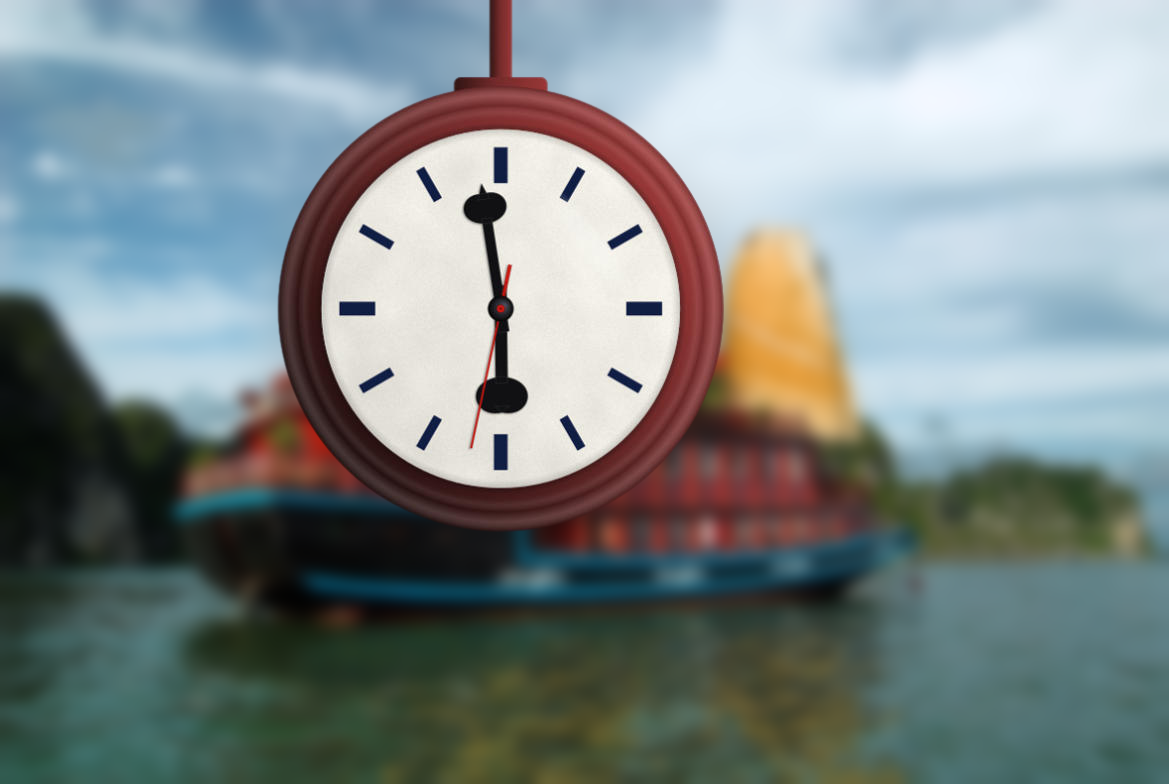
5:58:32
